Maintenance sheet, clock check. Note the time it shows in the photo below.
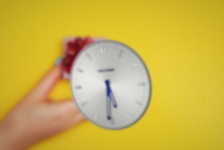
5:31
